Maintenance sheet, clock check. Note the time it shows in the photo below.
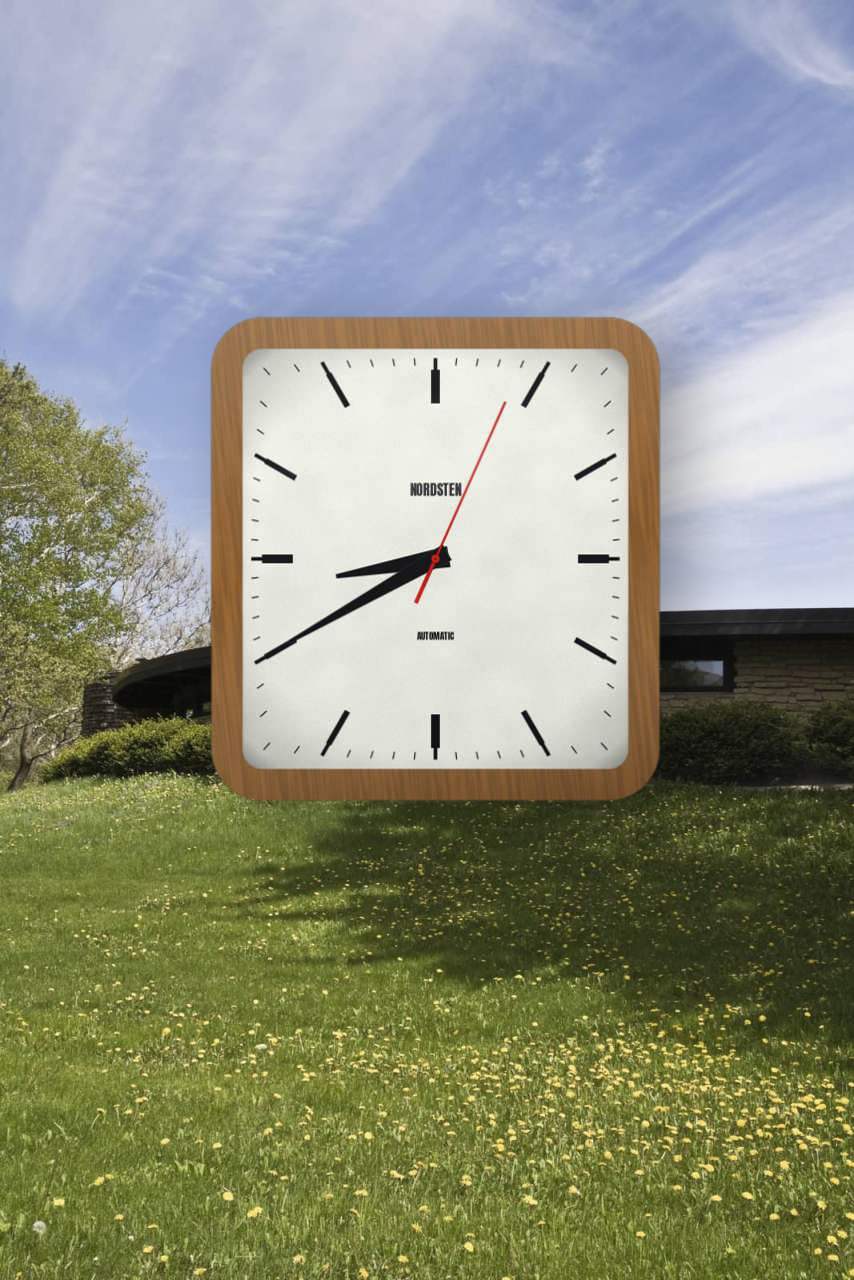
8:40:04
